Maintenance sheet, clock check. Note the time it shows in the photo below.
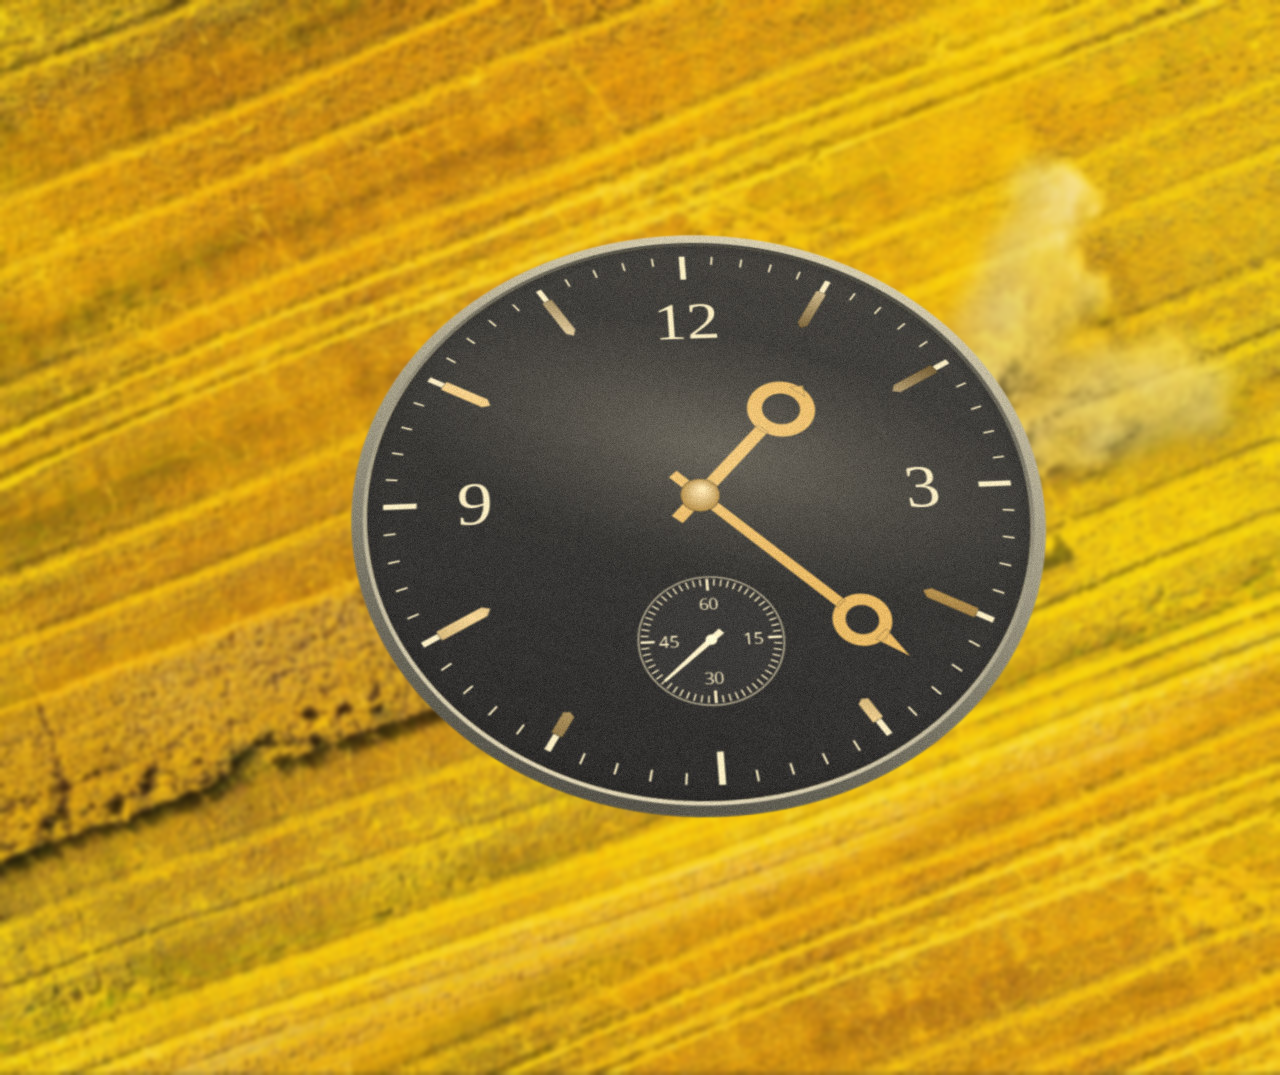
1:22:38
